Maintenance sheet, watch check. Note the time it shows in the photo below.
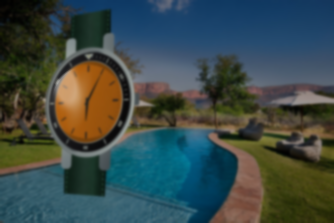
6:05
